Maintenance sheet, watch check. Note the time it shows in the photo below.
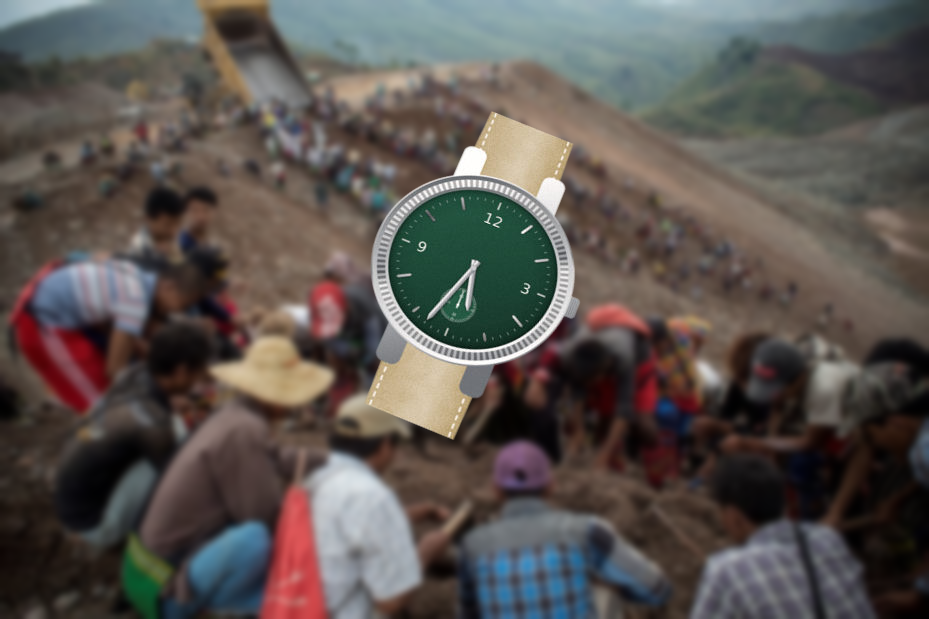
5:33
